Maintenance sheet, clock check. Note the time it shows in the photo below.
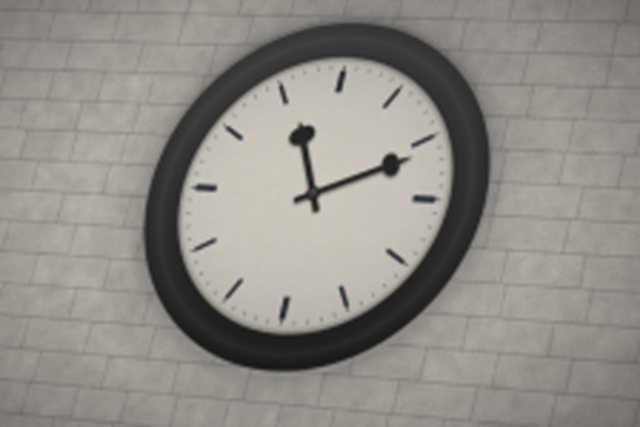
11:11
